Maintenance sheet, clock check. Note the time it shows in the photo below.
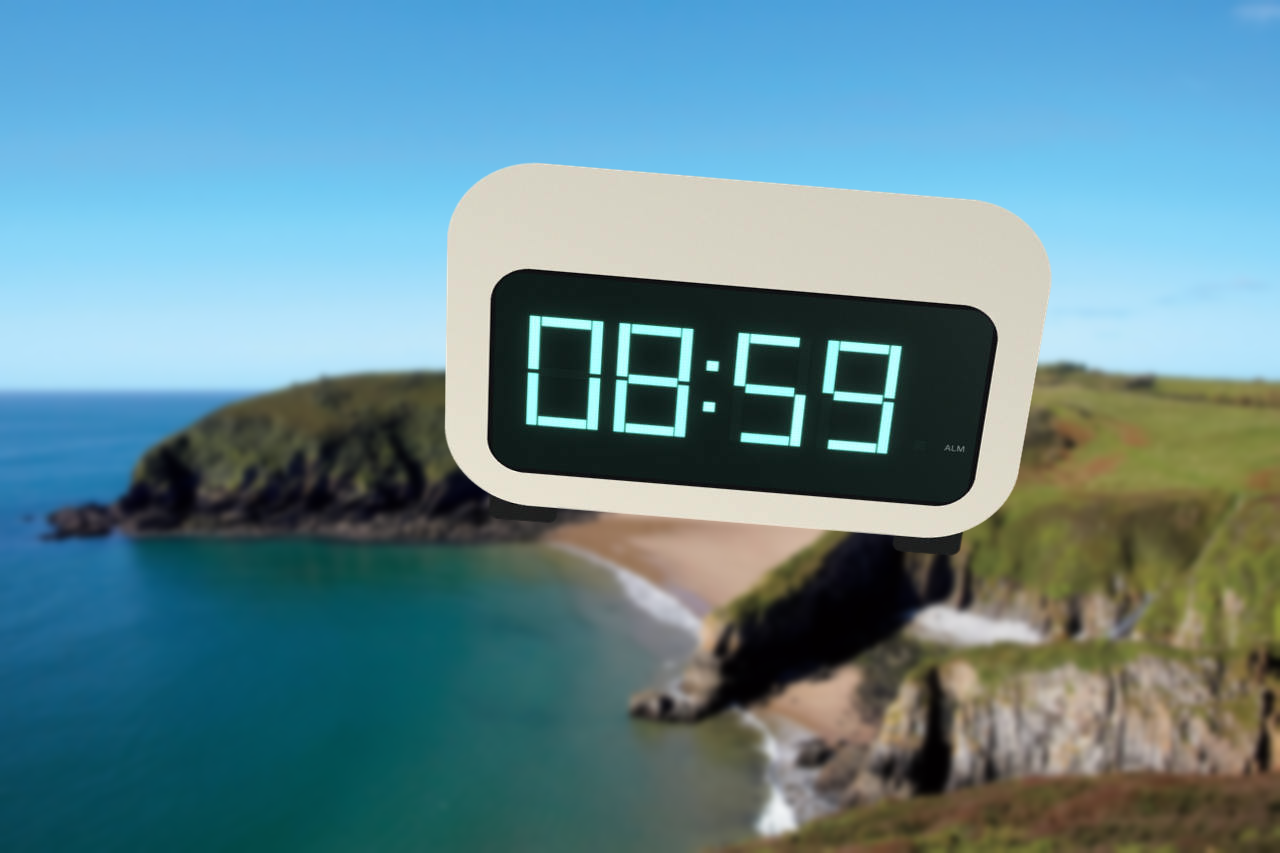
8:59
